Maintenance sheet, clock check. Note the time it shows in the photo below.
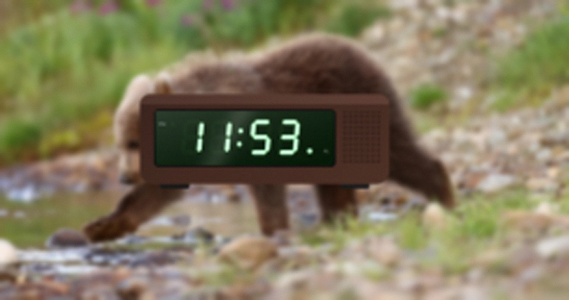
11:53
